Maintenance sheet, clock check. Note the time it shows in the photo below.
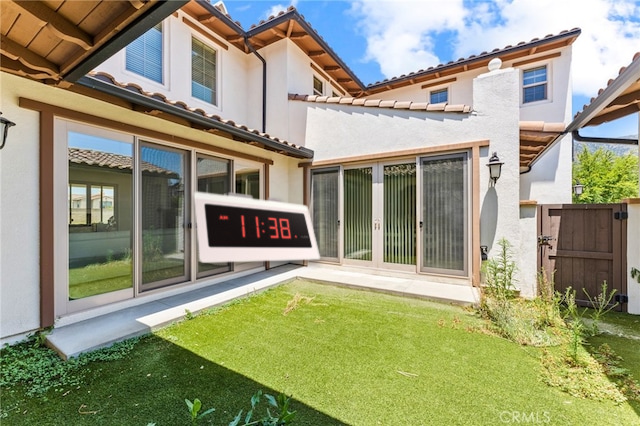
11:38
